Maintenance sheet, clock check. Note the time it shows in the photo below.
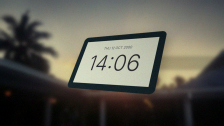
14:06
